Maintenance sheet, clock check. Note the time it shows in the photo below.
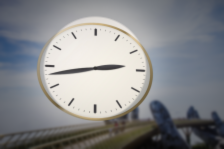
2:43
